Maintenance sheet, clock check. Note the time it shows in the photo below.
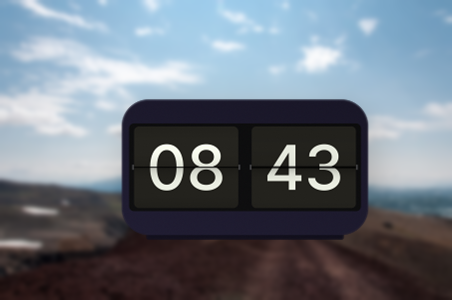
8:43
